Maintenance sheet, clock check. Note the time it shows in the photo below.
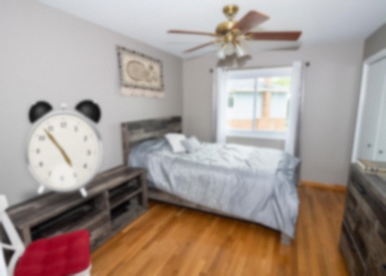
4:53
